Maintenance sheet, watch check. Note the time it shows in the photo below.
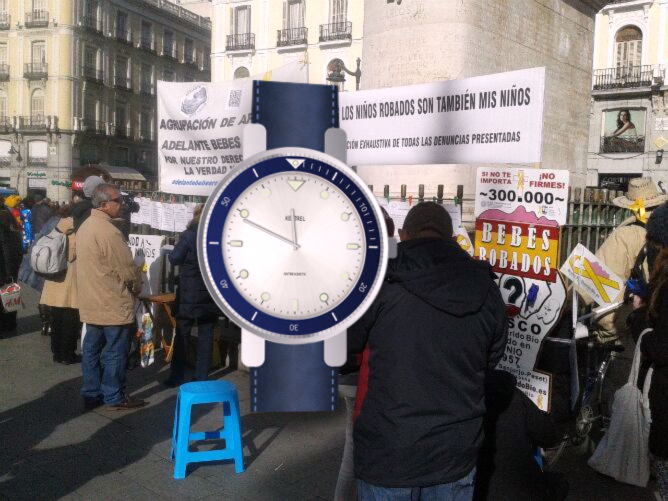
11:49
